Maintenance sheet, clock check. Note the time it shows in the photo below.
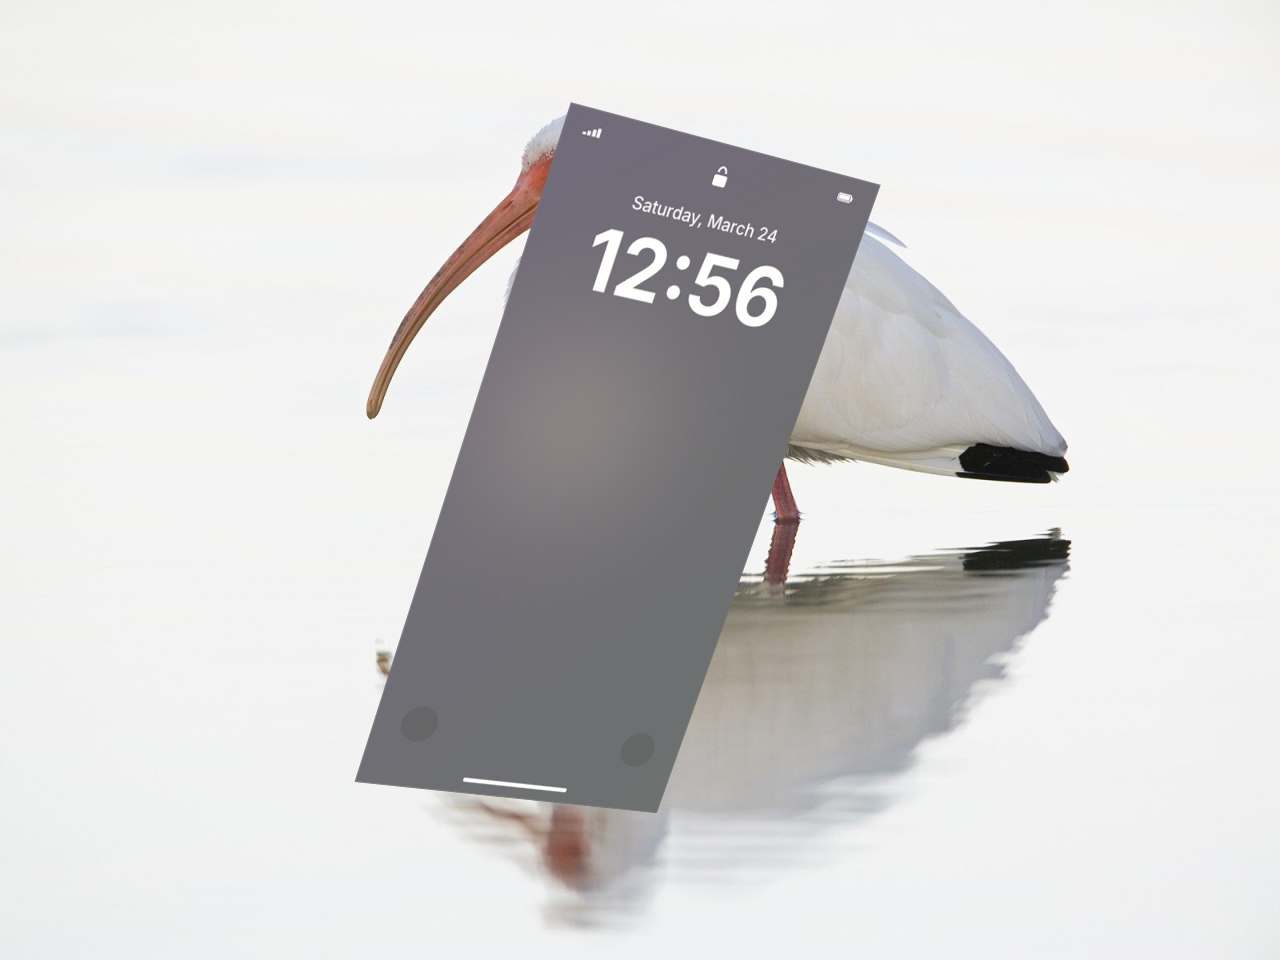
12:56
